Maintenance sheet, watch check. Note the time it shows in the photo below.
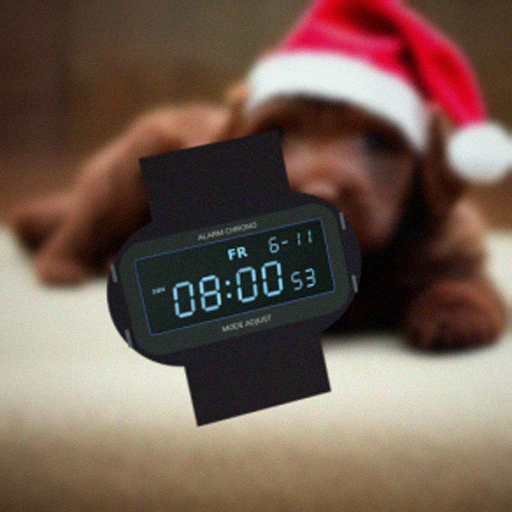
8:00:53
